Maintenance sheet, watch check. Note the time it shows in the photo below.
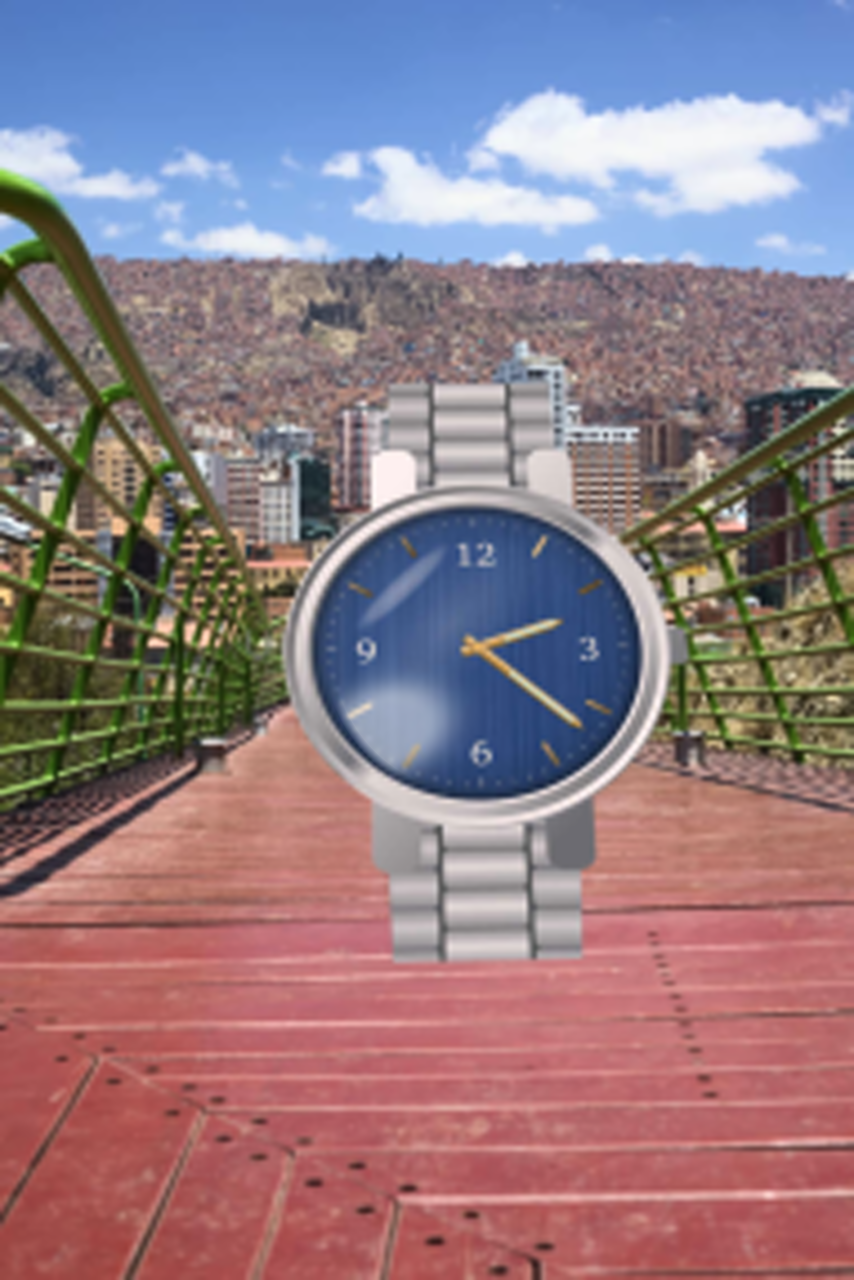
2:22
